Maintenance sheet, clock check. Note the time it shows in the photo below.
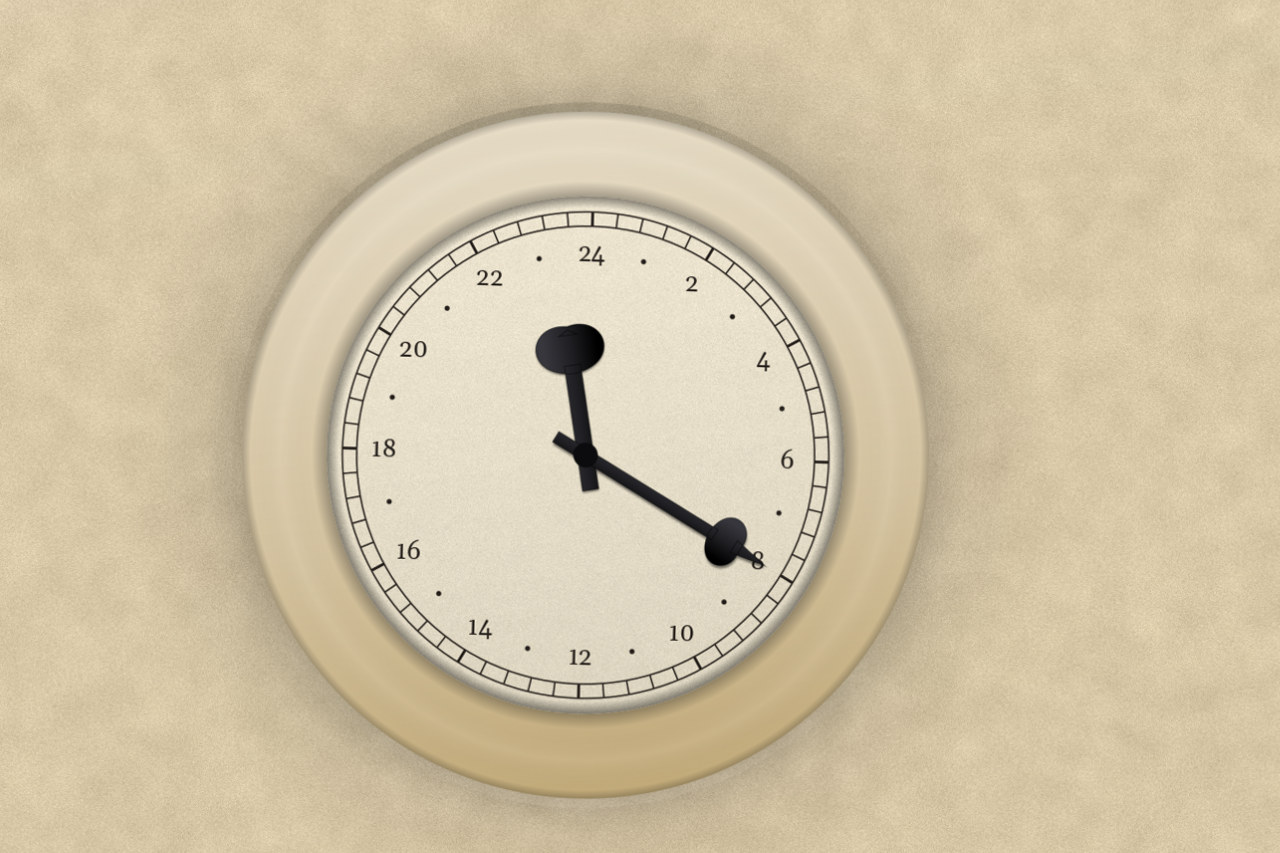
23:20
